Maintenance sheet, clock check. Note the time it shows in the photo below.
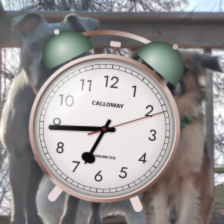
6:44:11
